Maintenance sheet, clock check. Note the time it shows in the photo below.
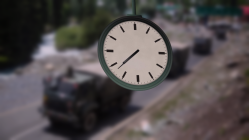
7:38
